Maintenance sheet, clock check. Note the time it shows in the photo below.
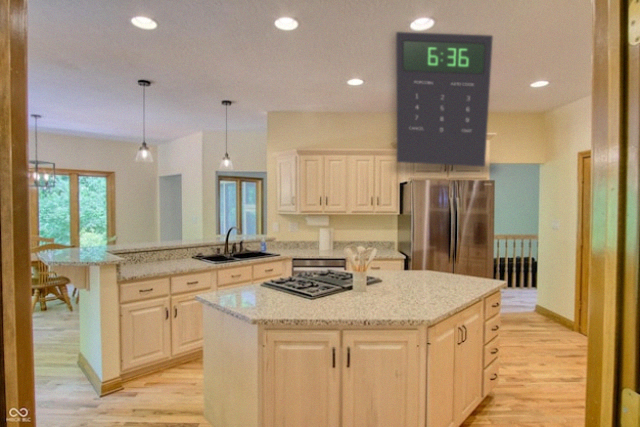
6:36
